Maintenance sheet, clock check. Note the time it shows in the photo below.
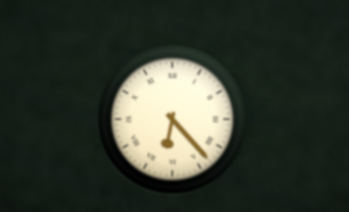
6:23
